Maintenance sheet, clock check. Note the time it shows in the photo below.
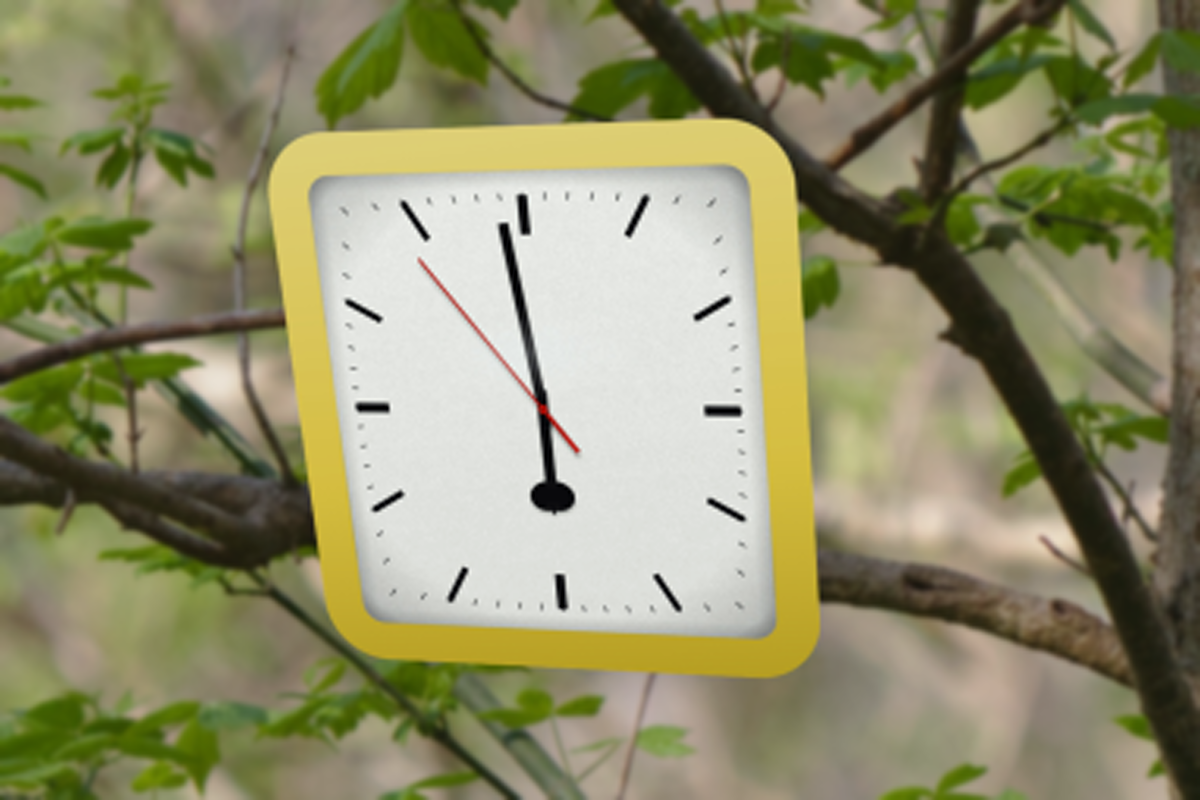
5:58:54
